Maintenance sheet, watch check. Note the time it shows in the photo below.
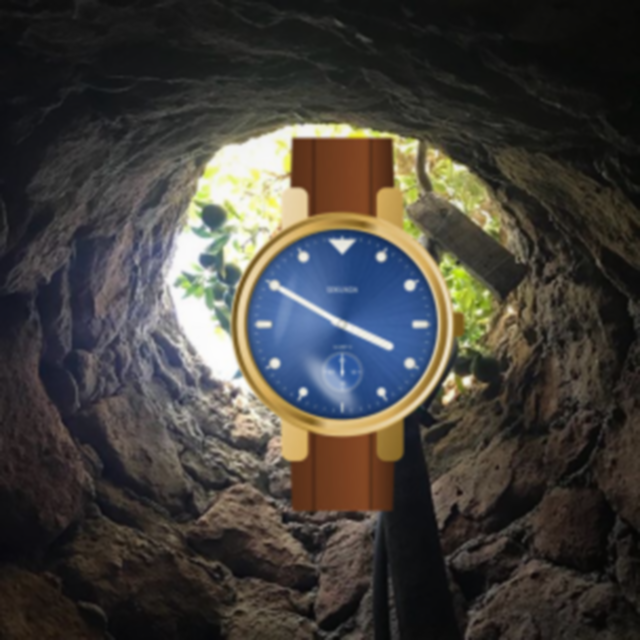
3:50
